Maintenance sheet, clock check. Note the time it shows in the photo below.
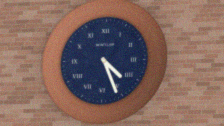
4:26
